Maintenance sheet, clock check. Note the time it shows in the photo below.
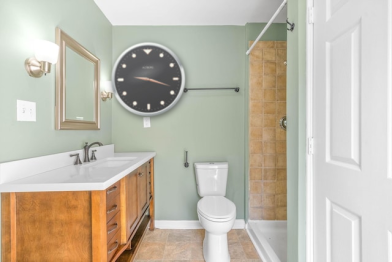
9:18
